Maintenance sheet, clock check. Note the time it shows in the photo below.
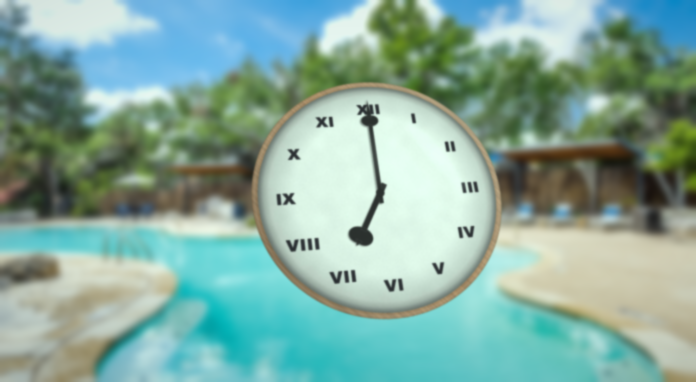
7:00
